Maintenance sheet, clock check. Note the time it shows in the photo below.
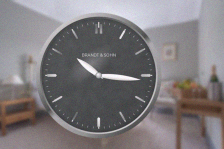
10:16
